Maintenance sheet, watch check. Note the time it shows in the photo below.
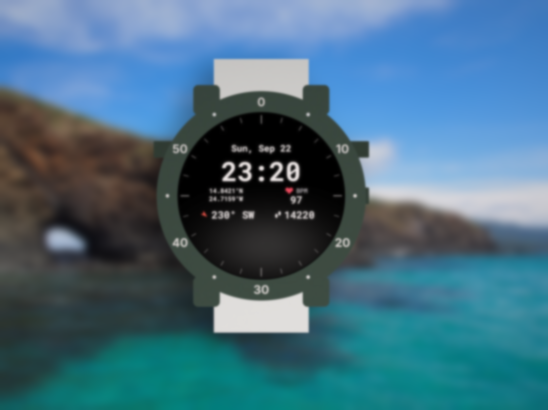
23:20
